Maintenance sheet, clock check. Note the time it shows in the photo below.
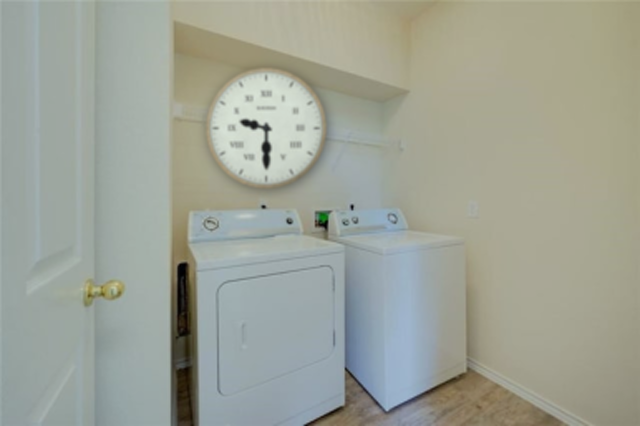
9:30
